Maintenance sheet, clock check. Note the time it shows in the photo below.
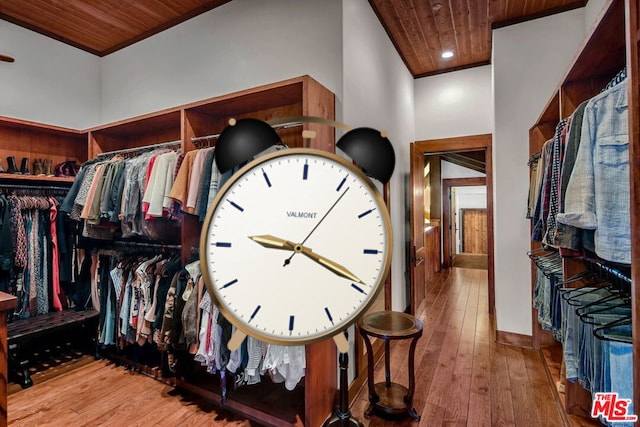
9:19:06
